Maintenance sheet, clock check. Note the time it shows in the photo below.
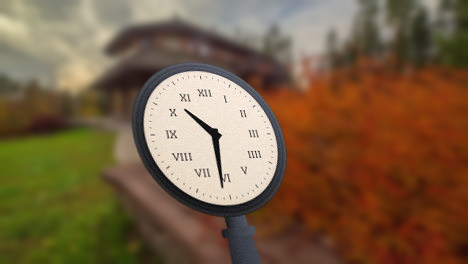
10:31
